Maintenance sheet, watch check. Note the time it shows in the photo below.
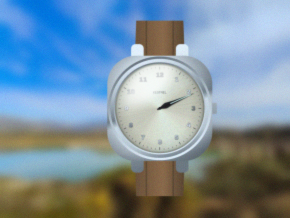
2:11
